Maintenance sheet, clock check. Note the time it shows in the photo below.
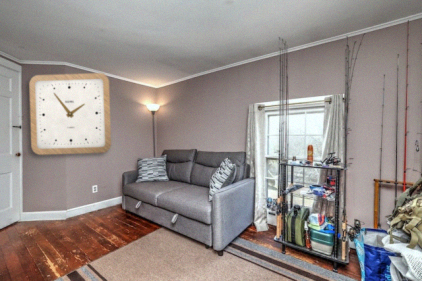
1:54
